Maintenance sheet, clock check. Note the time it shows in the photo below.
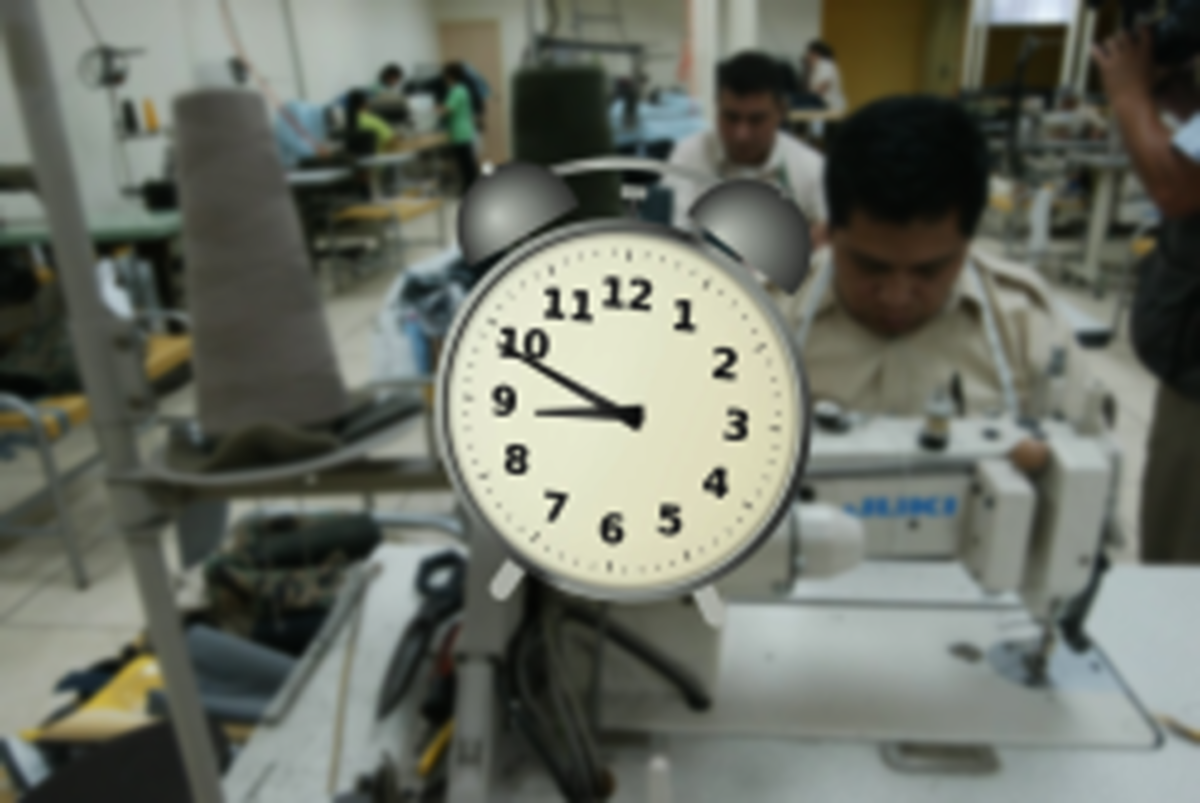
8:49
